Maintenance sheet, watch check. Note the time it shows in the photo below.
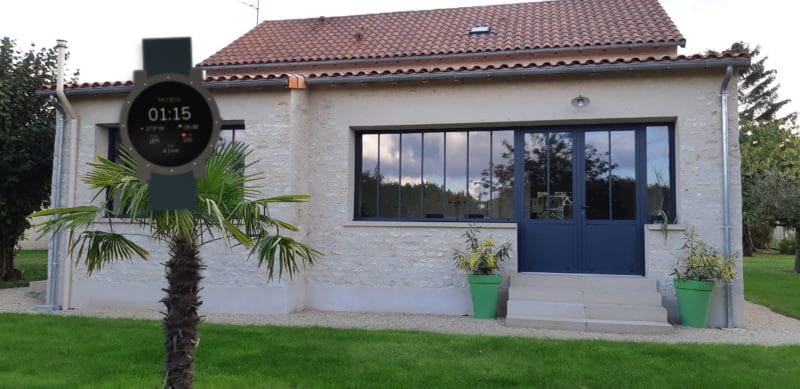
1:15
